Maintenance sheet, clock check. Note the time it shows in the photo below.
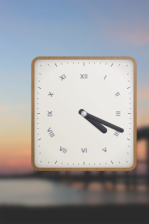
4:19
